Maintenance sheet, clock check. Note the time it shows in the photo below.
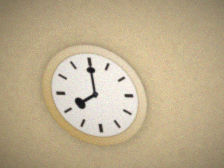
8:00
